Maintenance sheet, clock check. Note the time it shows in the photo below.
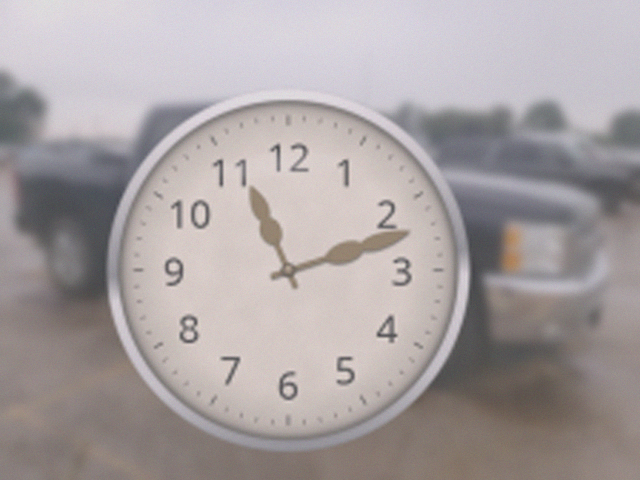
11:12
